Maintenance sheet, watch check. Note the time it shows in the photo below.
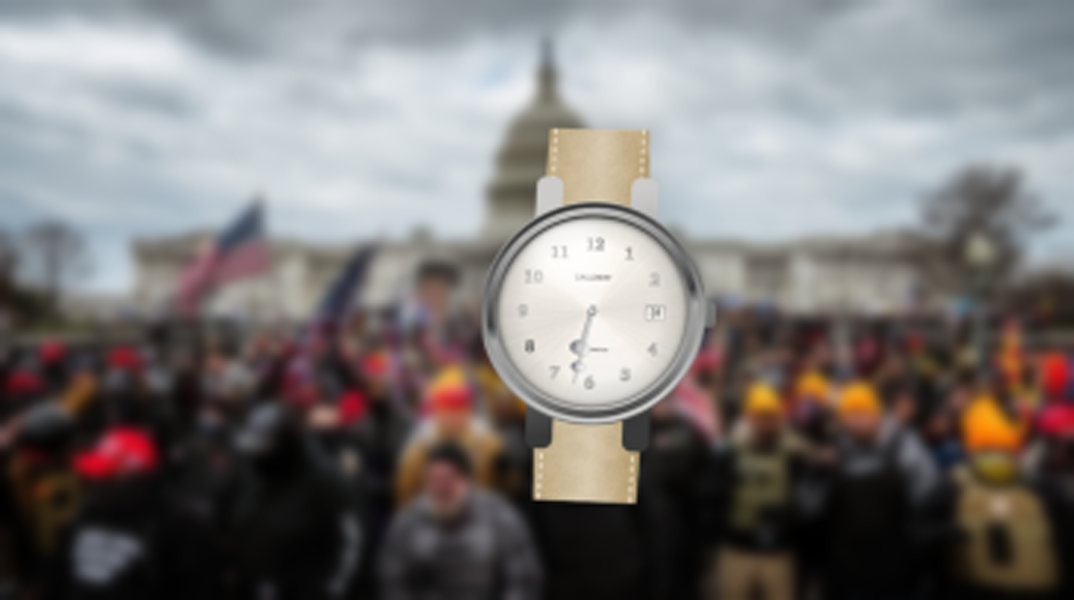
6:32
